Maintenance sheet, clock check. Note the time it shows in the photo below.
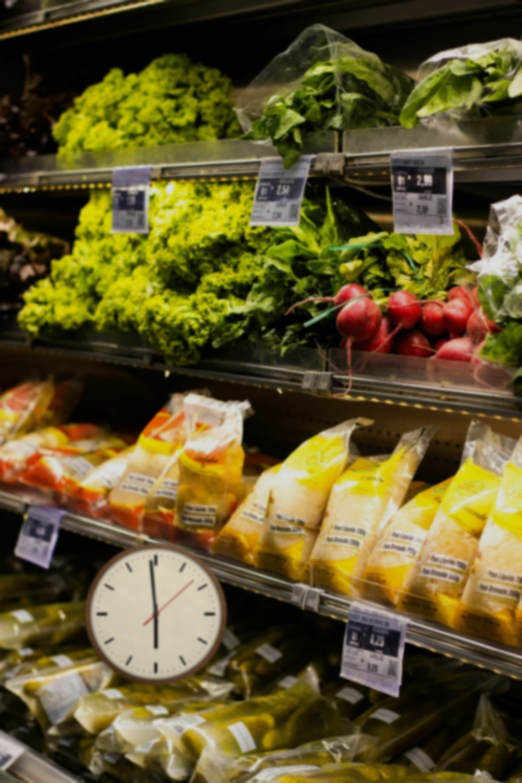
5:59:08
